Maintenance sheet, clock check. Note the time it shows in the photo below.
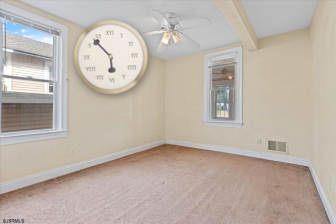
5:53
